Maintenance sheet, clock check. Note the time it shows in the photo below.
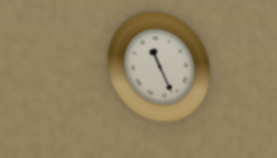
11:27
